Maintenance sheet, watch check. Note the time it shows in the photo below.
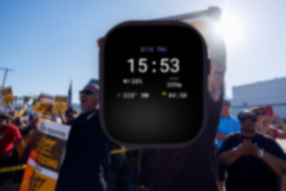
15:53
